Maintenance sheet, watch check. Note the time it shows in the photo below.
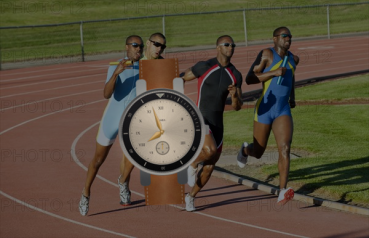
7:57
